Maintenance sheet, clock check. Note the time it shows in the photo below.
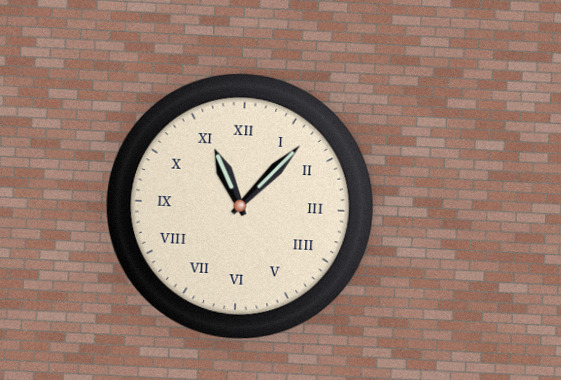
11:07
